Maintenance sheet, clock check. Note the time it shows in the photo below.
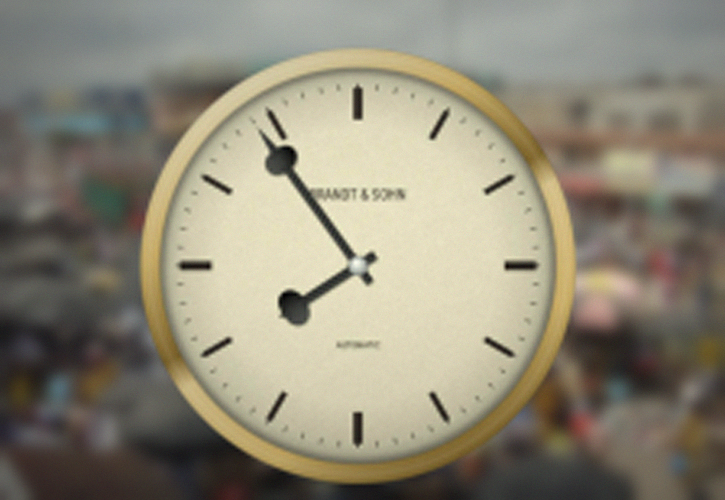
7:54
